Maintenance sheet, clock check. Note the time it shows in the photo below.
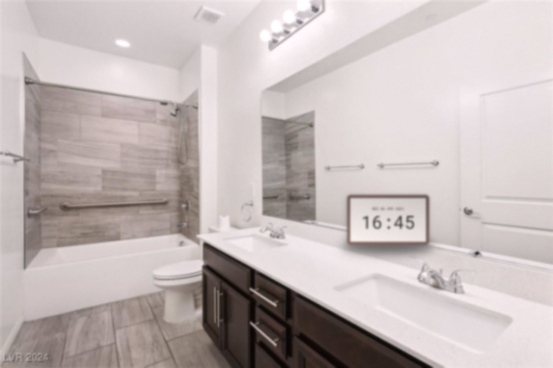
16:45
